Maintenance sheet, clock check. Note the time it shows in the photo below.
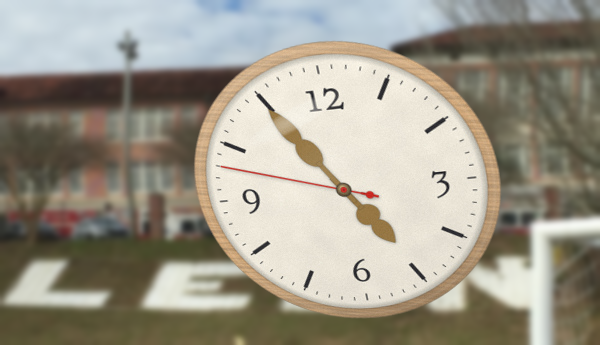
4:54:48
